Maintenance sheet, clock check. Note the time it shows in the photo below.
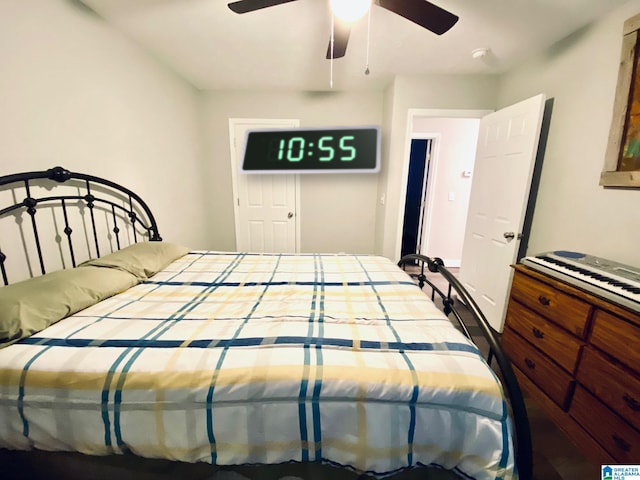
10:55
